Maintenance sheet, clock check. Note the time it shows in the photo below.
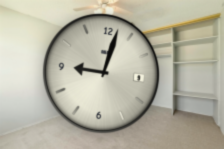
9:02
